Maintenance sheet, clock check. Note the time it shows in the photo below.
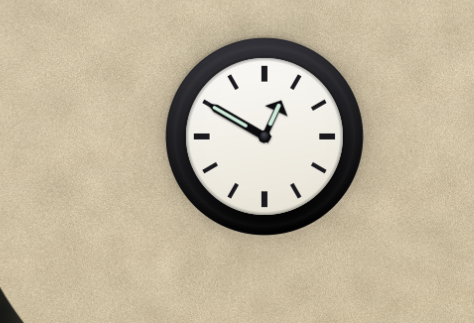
12:50
